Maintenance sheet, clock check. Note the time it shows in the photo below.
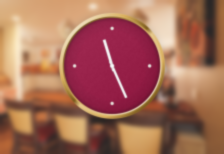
11:26
